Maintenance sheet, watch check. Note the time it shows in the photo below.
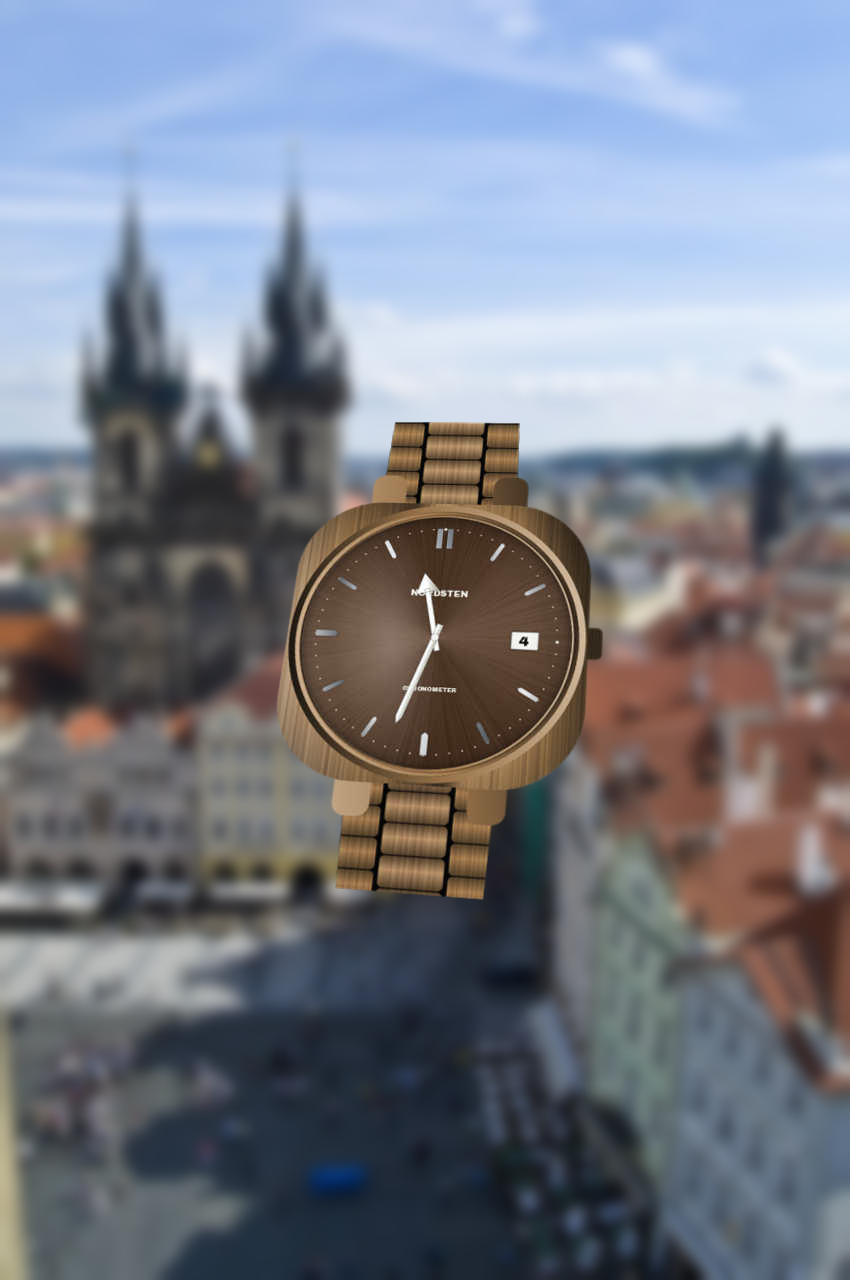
11:33
